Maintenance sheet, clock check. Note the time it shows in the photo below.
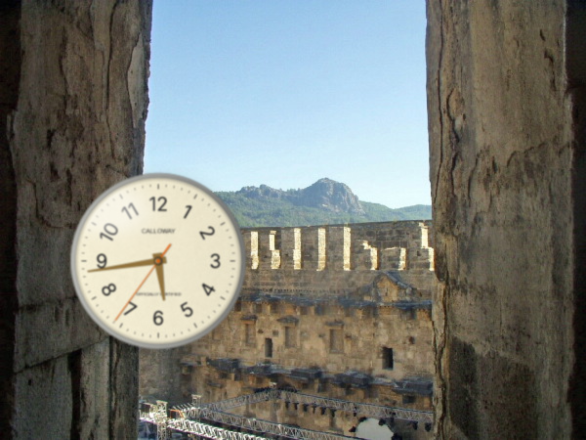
5:43:36
